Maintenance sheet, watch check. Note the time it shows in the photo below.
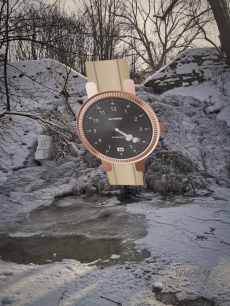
4:21
